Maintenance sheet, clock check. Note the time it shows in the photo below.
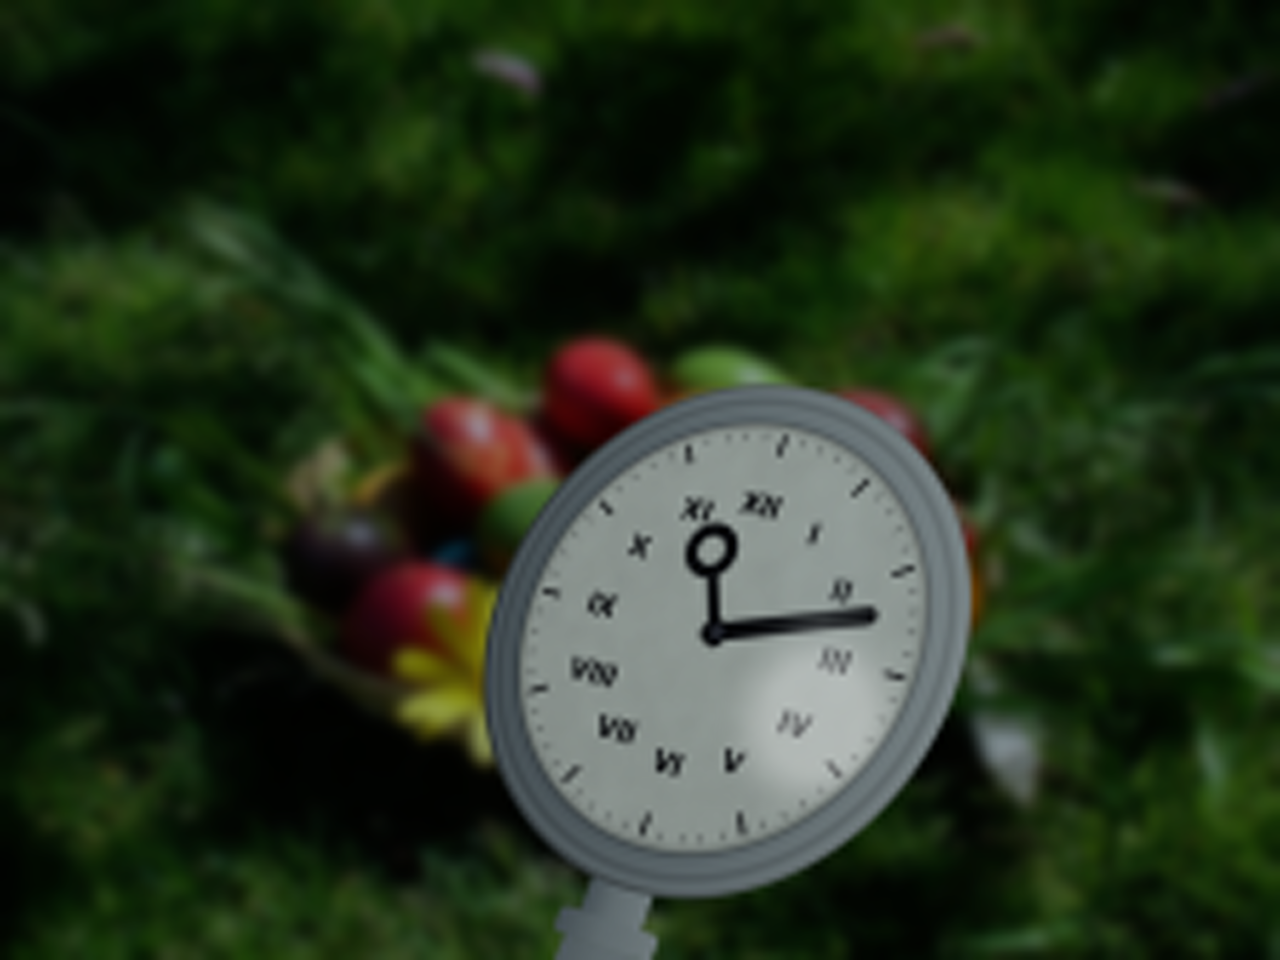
11:12
